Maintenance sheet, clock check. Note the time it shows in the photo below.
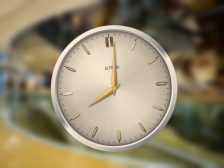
8:01
